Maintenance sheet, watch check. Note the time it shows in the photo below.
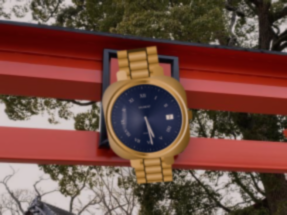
5:29
